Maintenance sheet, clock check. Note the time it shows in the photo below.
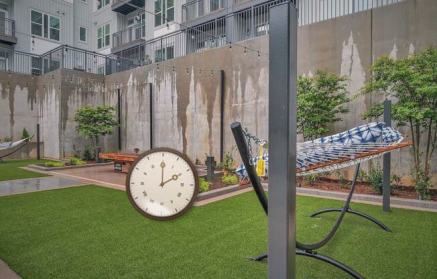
2:00
